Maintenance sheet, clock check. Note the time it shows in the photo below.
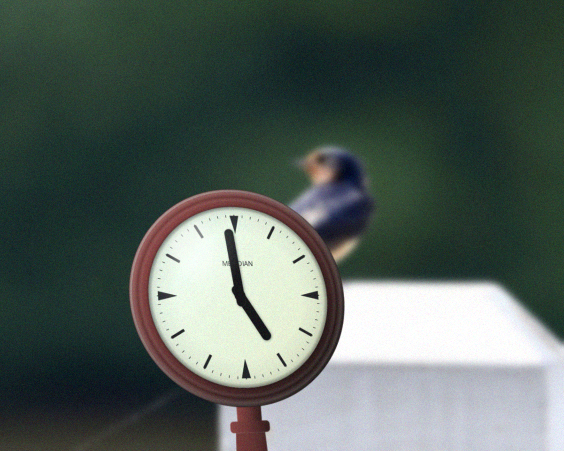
4:59
